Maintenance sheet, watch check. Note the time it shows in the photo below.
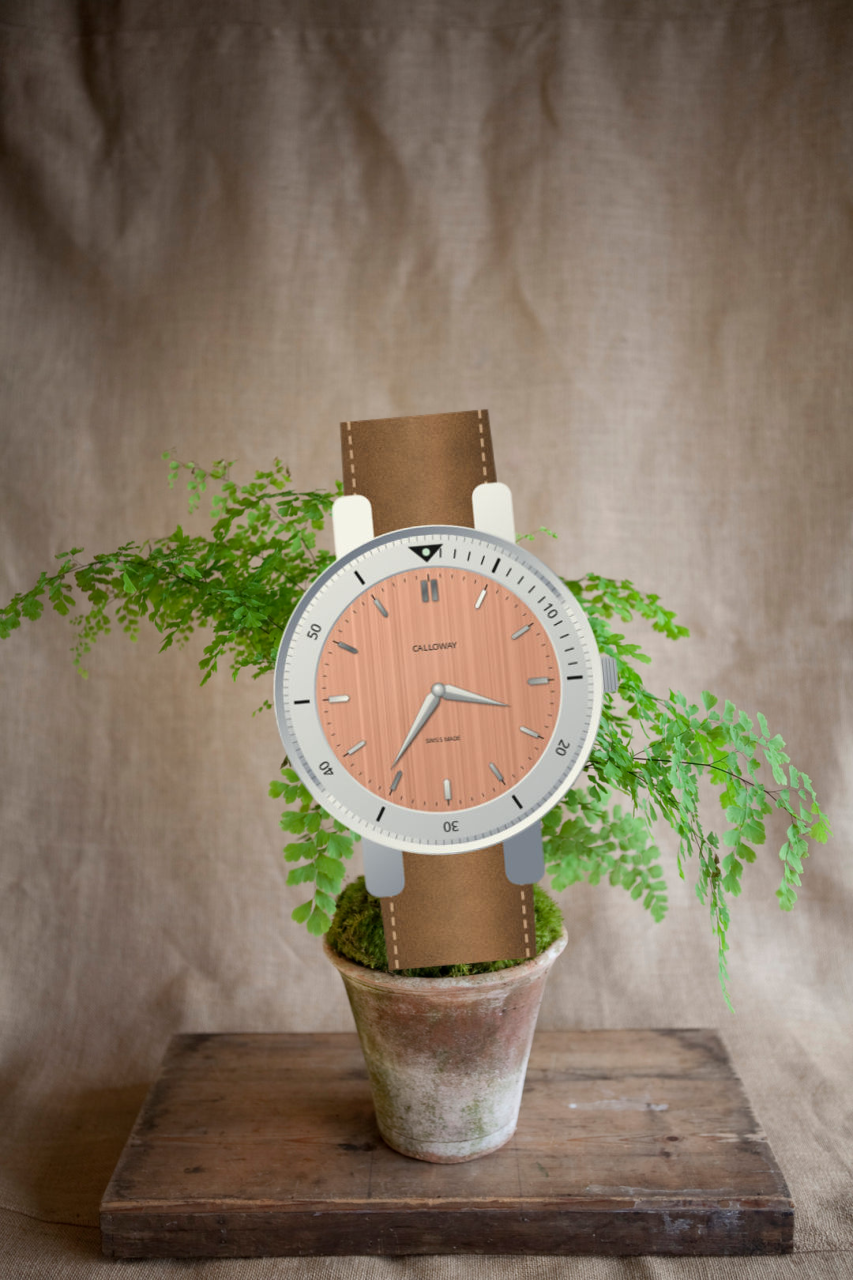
3:36
